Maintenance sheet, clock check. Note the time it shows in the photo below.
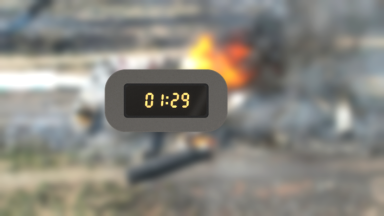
1:29
